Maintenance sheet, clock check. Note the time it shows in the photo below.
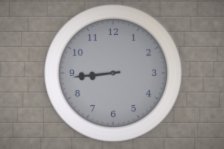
8:44
